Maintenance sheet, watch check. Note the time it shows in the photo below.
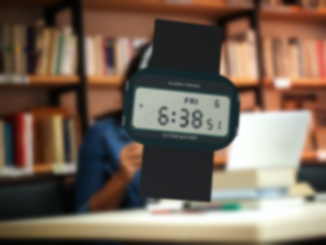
6:38
